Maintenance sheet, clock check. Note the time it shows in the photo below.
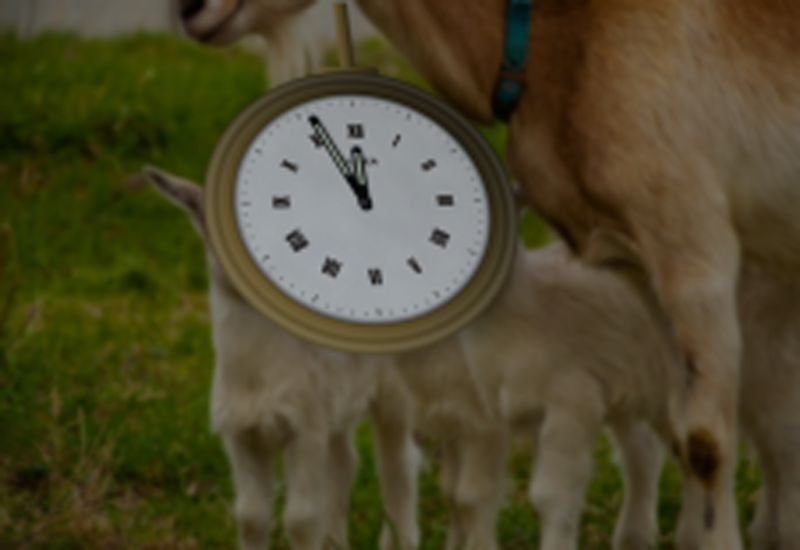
11:56
